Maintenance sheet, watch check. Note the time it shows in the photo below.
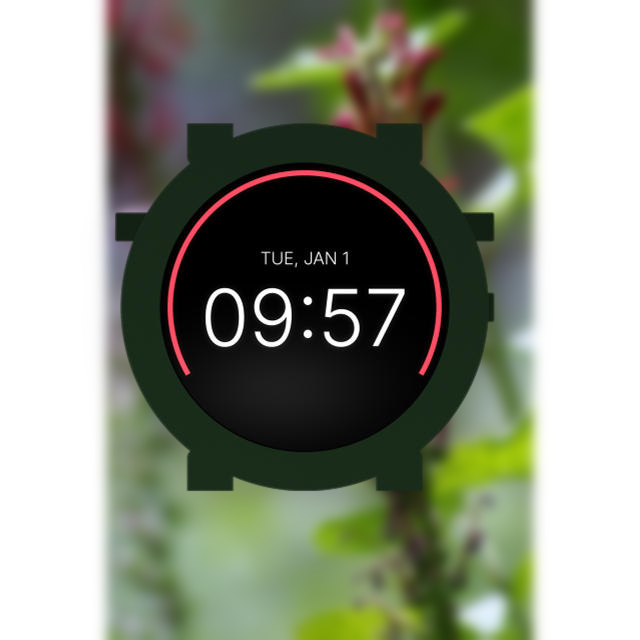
9:57
